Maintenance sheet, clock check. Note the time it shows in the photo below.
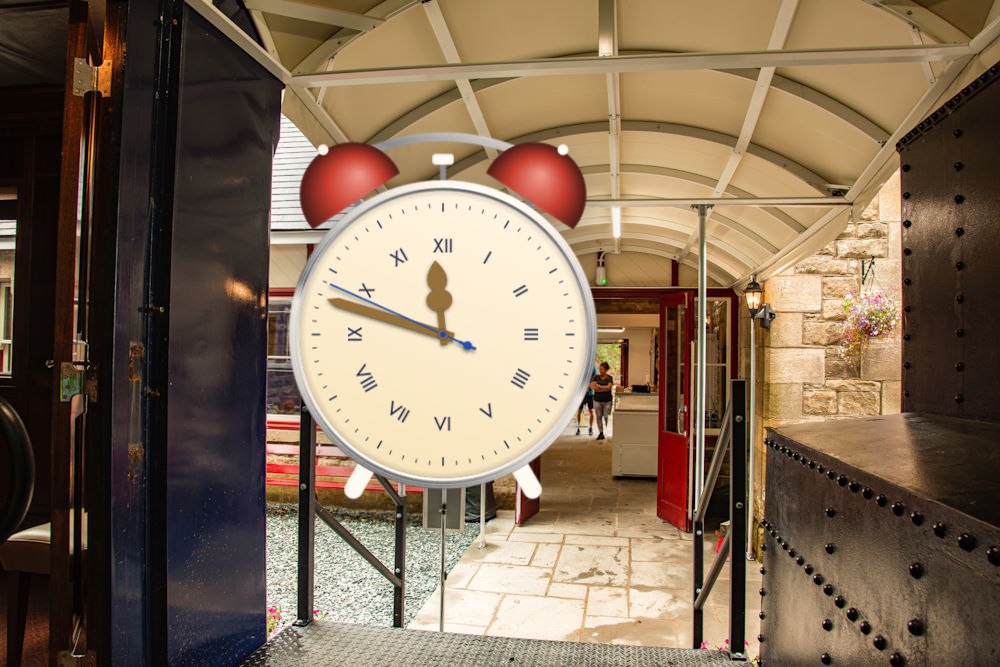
11:47:49
